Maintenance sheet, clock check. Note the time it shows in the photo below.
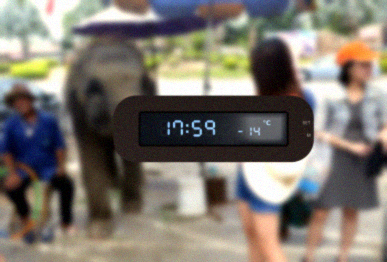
17:59
